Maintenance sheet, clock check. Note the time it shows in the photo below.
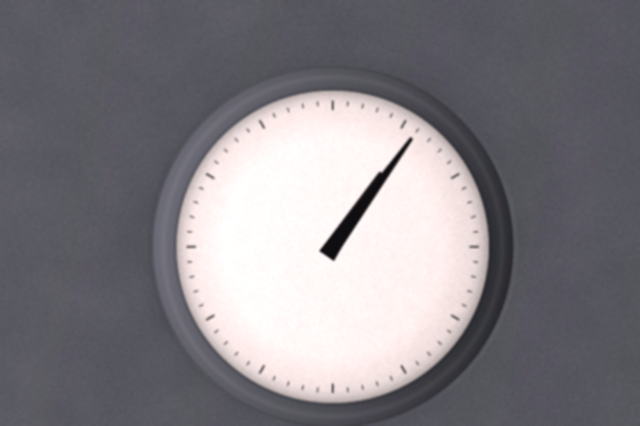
1:06
